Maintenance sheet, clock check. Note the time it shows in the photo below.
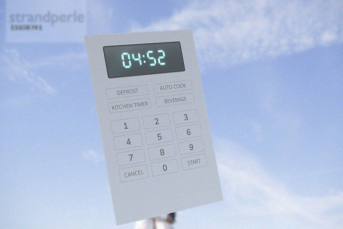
4:52
